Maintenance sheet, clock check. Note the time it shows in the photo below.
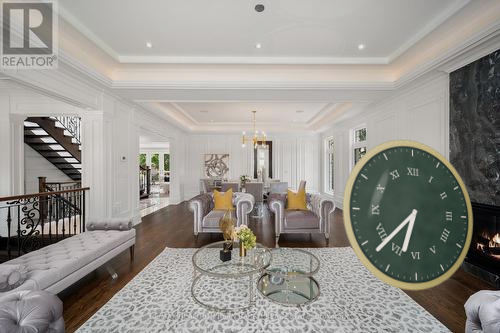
6:38
